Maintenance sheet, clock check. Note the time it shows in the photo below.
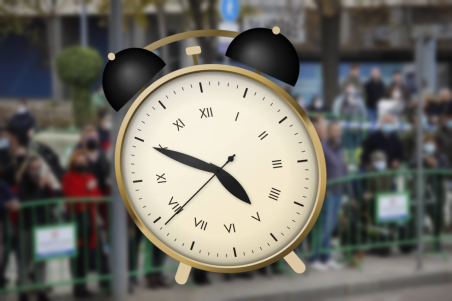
4:49:39
